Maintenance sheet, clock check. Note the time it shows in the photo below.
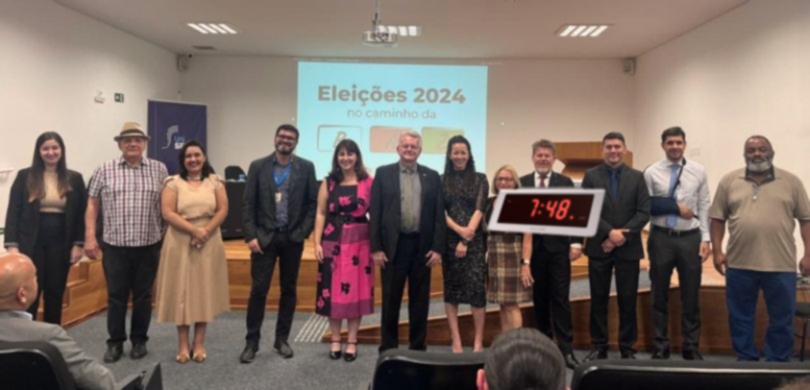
7:48
